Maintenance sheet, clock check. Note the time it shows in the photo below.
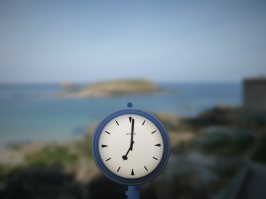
7:01
